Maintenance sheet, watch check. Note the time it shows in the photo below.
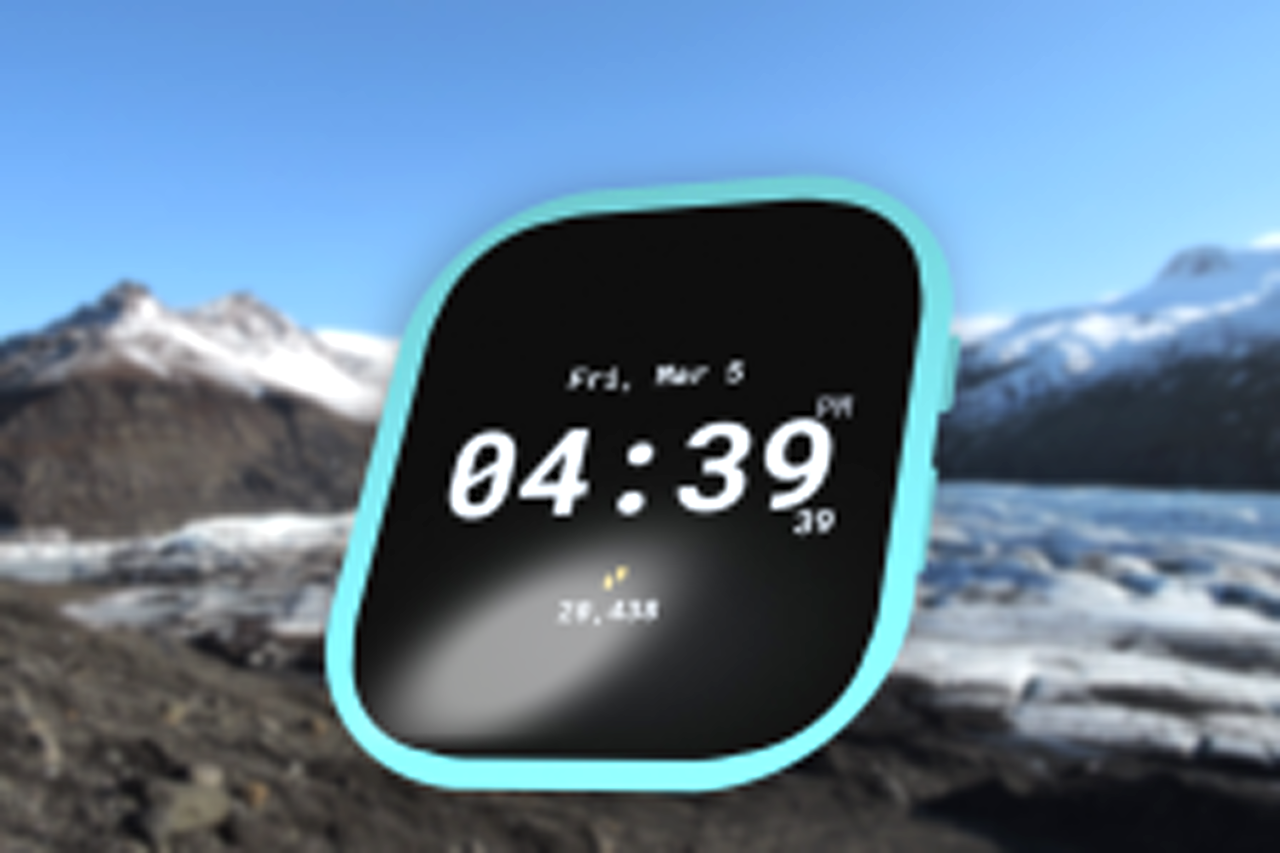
4:39
